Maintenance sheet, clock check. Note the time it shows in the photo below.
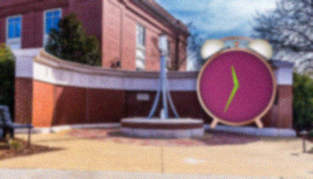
11:34
